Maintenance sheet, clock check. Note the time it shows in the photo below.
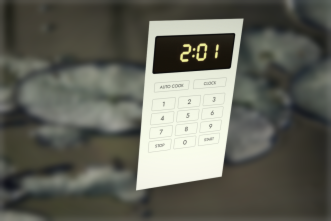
2:01
